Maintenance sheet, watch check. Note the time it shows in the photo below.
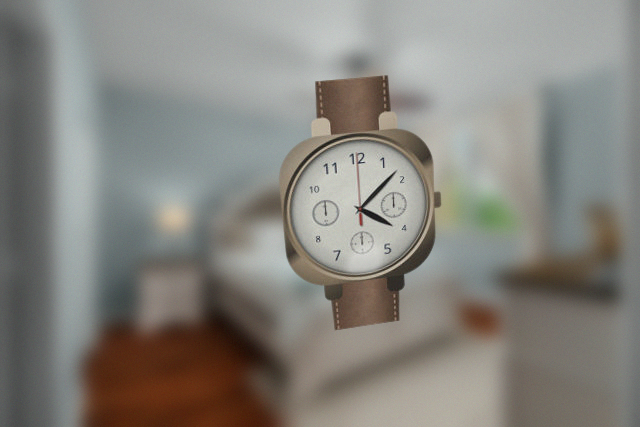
4:08
